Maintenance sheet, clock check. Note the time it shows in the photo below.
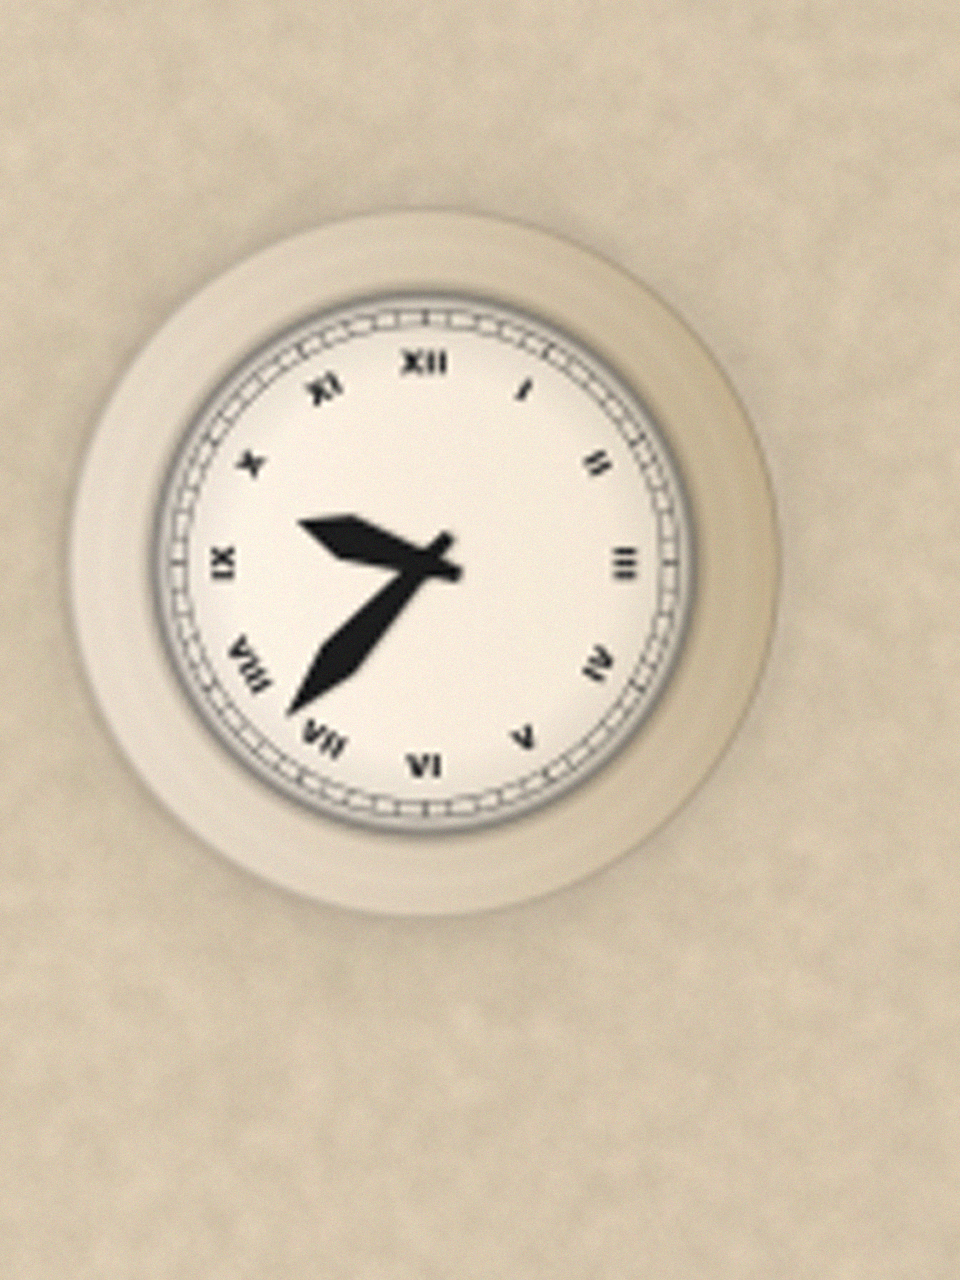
9:37
